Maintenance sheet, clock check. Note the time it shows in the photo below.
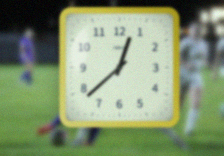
12:38
